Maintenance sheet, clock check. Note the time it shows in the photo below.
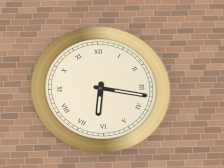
6:17
